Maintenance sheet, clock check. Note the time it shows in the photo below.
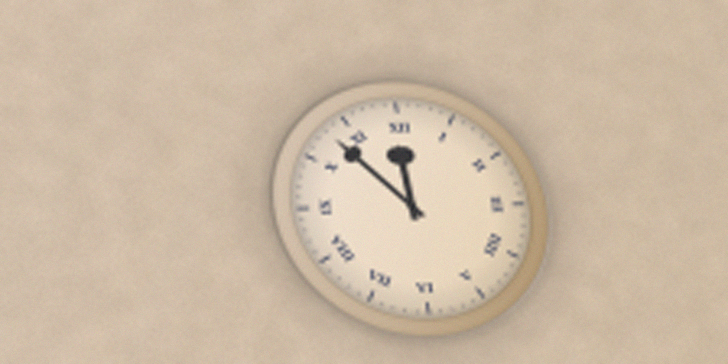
11:53
